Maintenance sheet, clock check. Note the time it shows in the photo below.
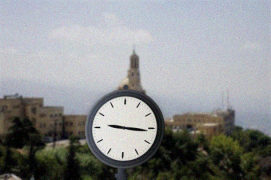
9:16
